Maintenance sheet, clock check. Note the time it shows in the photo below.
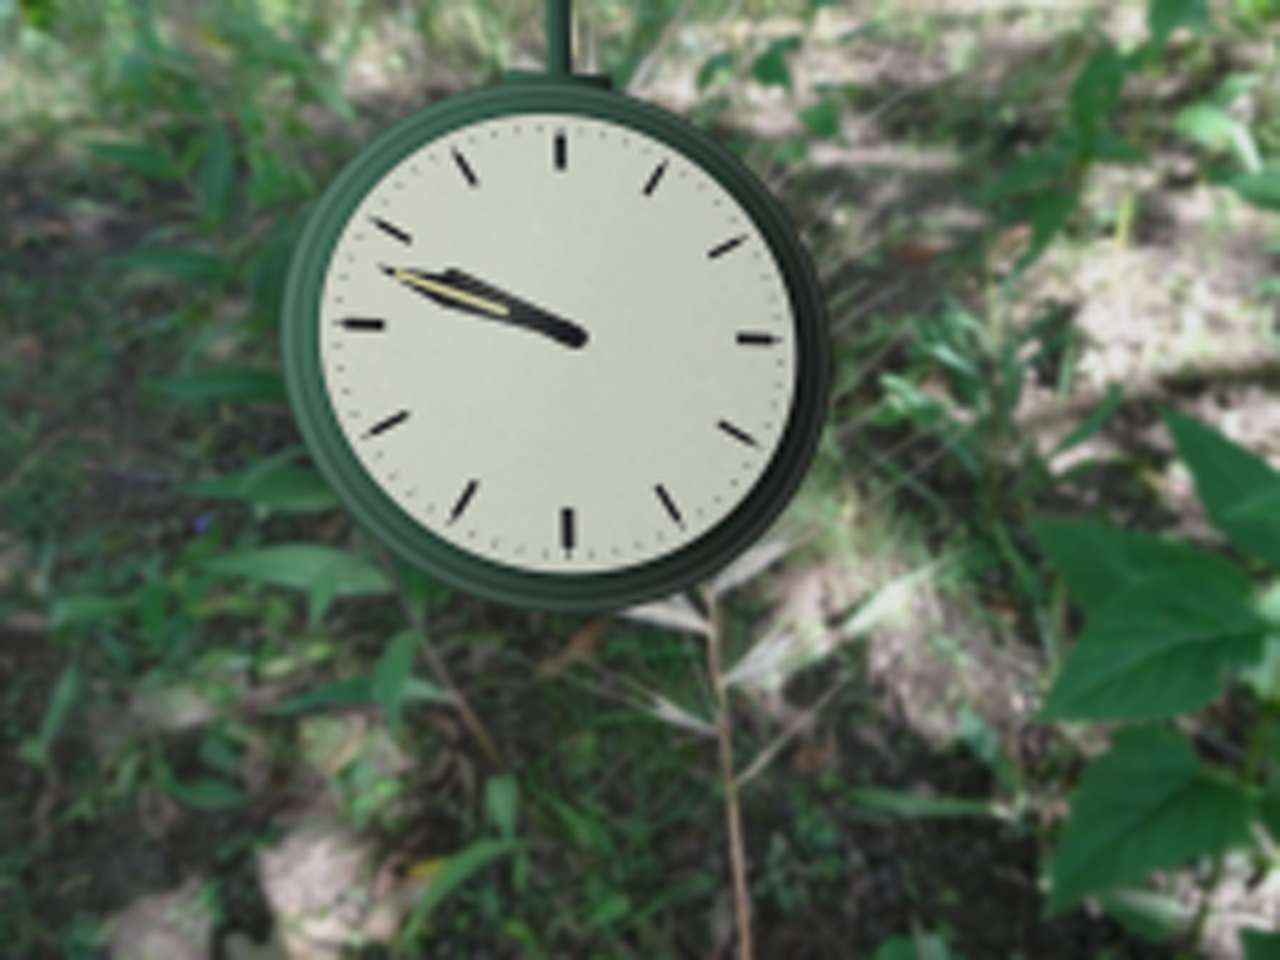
9:48
